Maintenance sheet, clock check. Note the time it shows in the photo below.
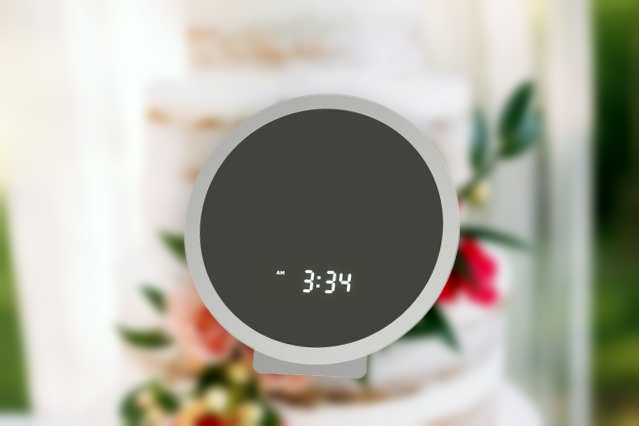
3:34
